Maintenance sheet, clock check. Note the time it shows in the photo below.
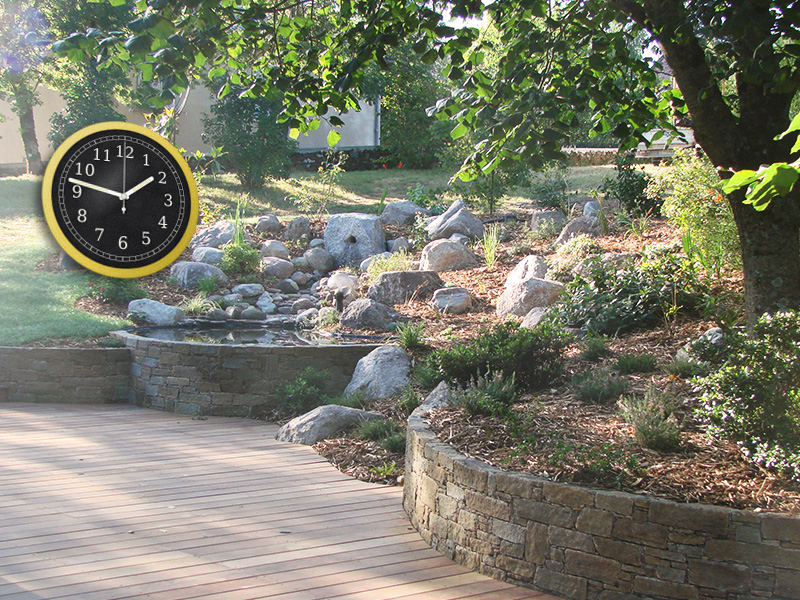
1:47:00
